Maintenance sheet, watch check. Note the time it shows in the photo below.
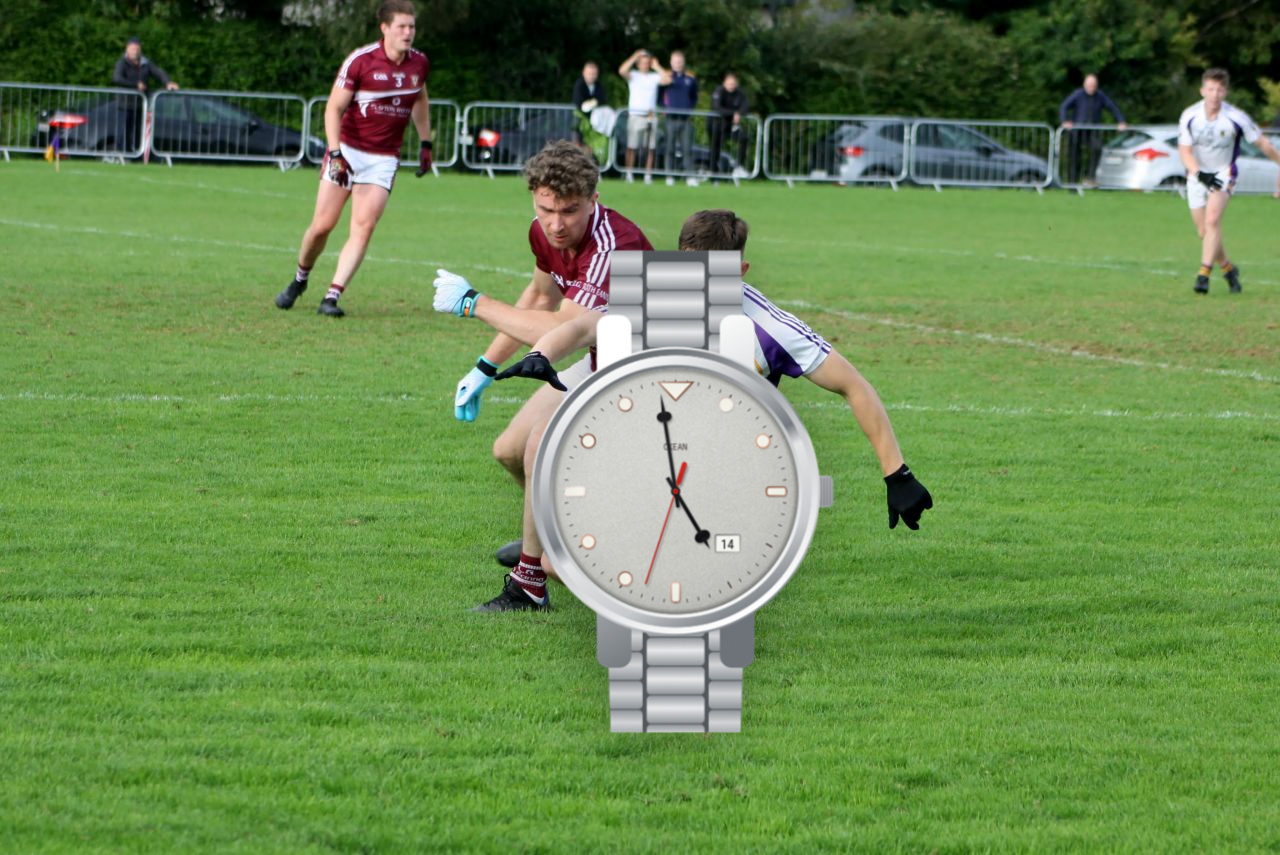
4:58:33
